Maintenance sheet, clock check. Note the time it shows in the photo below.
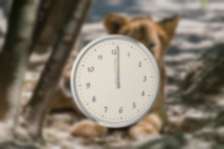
12:01
